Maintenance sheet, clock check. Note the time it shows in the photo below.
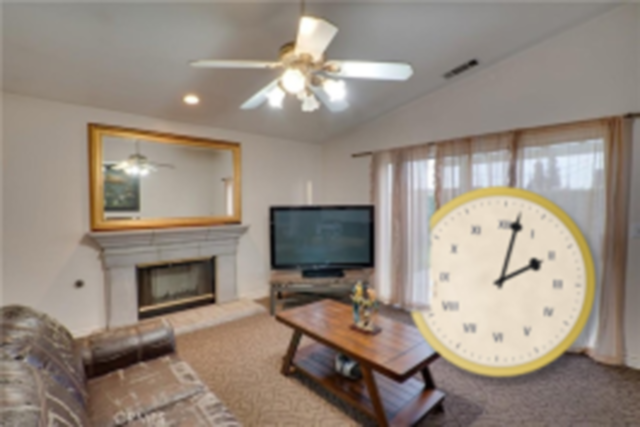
2:02
